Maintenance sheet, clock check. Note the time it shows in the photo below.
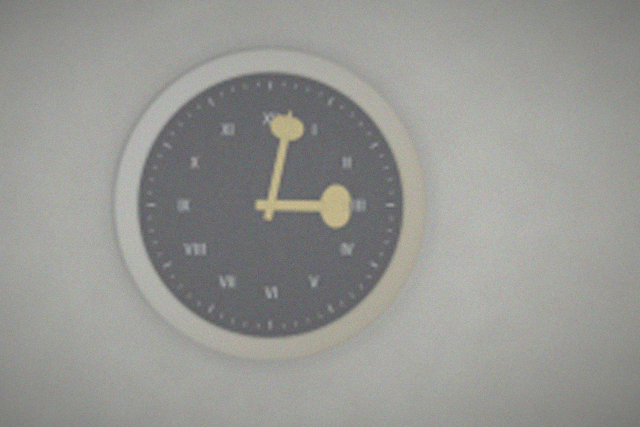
3:02
